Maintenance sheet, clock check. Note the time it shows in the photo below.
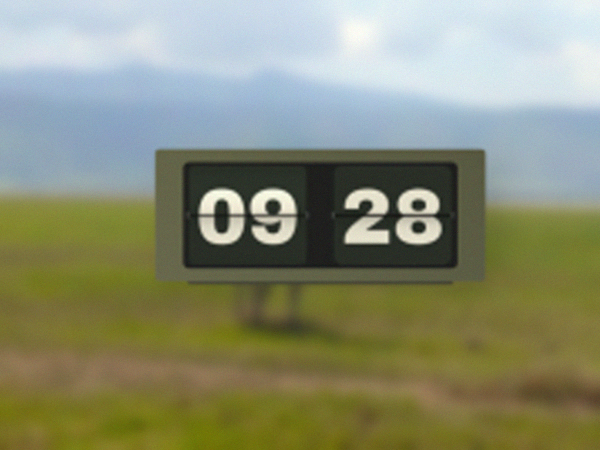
9:28
